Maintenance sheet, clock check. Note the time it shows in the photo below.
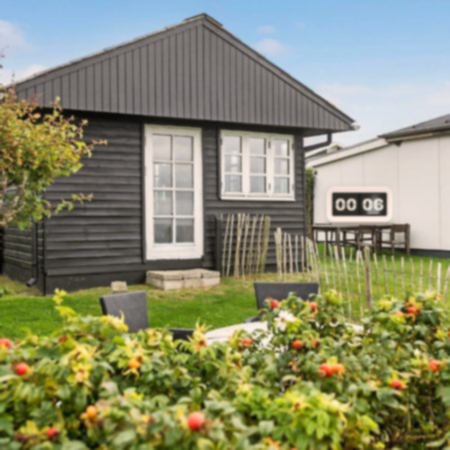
0:06
